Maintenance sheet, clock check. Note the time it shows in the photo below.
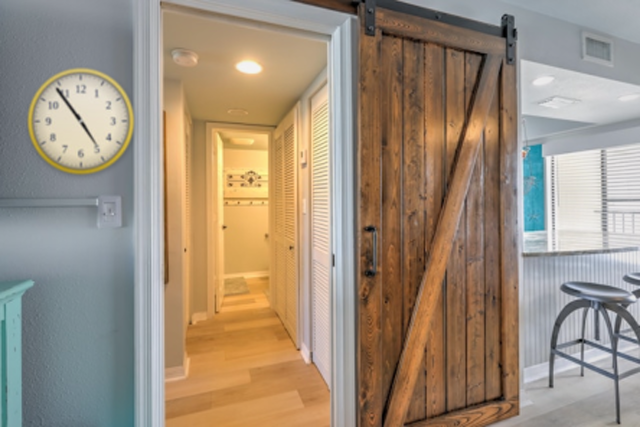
4:54
